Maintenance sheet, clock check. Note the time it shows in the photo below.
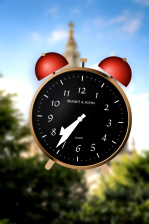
7:36
